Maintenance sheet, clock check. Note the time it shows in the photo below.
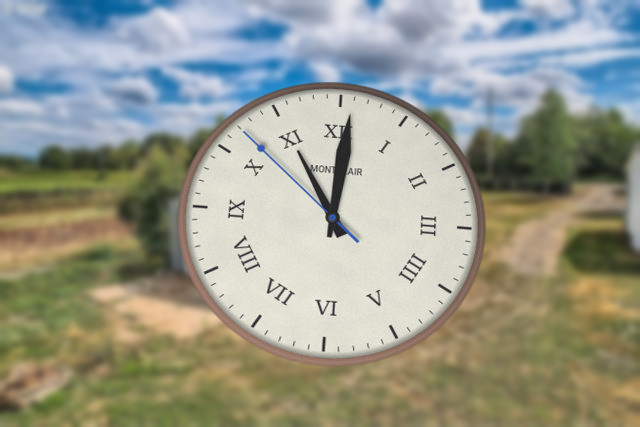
11:00:52
